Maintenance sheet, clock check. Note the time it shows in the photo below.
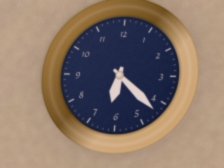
6:22
